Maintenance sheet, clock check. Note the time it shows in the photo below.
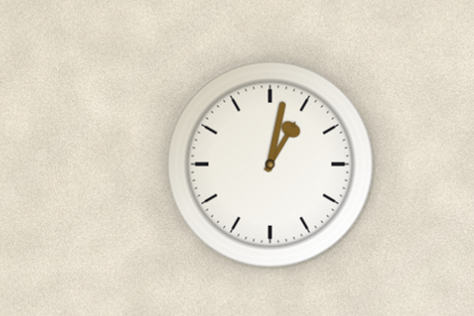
1:02
